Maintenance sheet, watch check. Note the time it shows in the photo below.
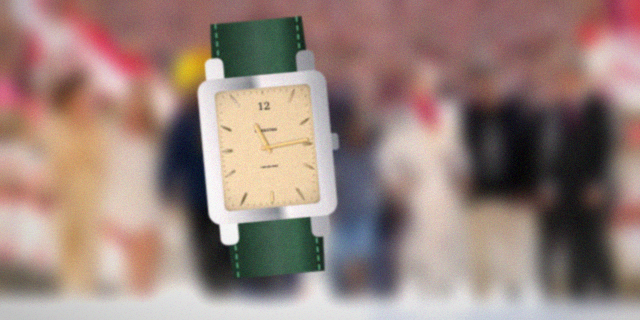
11:14
